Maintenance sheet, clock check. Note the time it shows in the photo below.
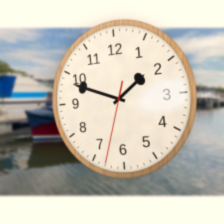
1:48:33
